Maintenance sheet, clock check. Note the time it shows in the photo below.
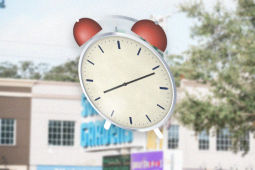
8:11
